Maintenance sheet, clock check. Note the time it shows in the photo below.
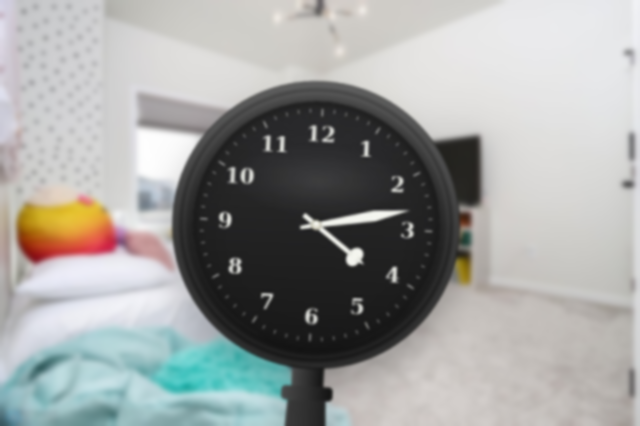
4:13
